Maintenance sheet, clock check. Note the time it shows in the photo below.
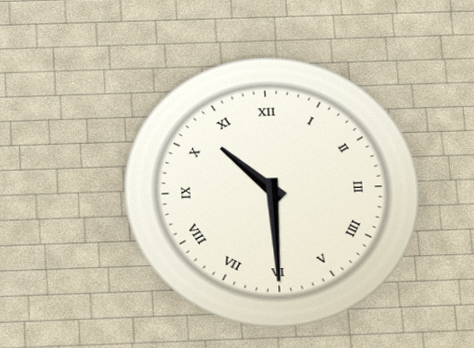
10:30
